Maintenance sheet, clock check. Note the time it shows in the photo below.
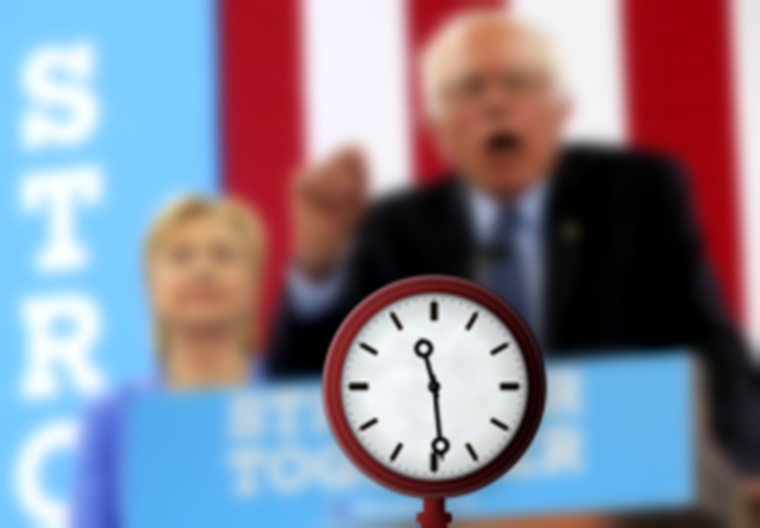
11:29
